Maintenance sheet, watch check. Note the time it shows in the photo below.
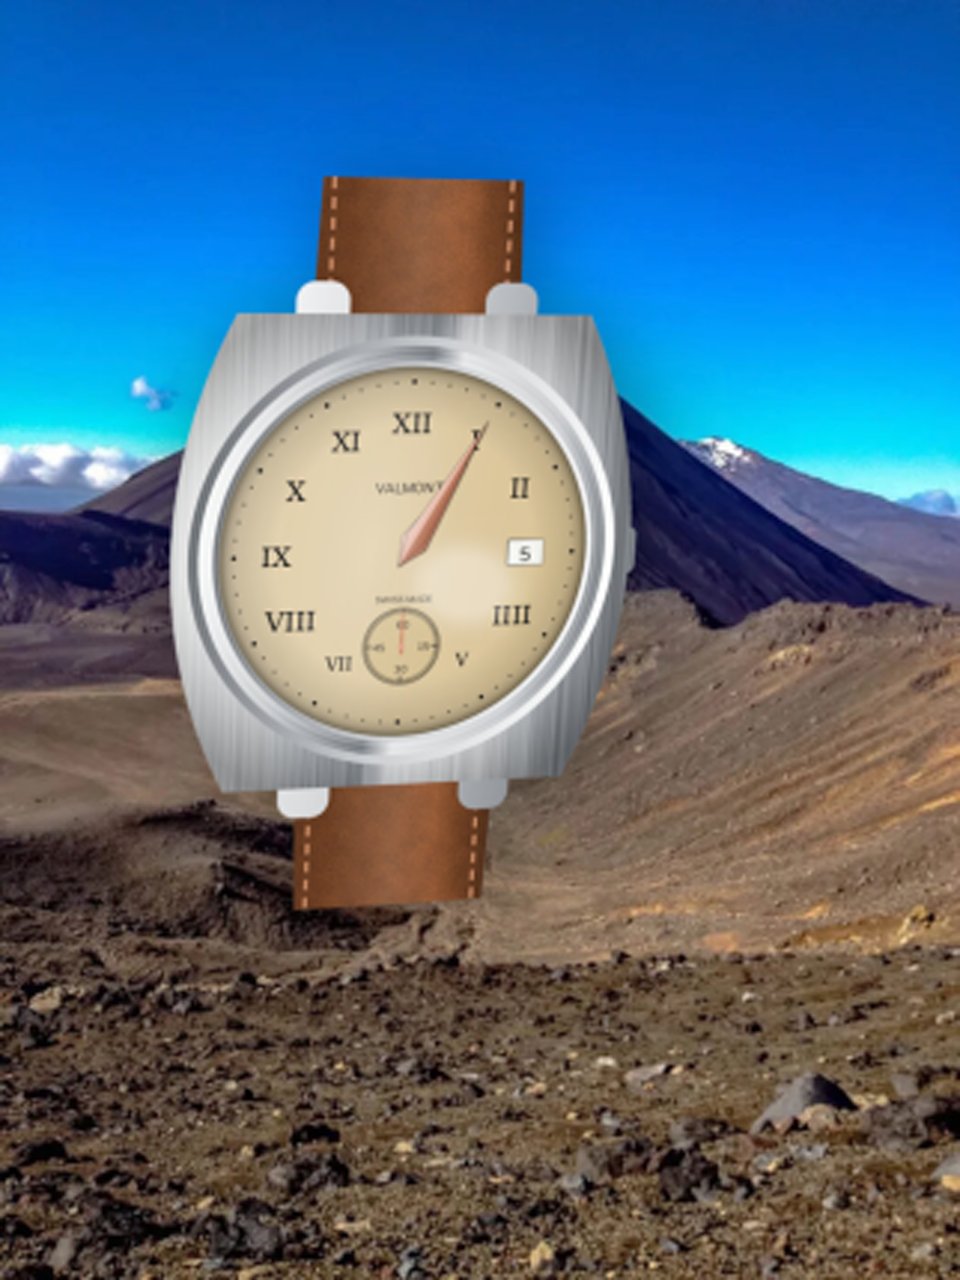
1:05
